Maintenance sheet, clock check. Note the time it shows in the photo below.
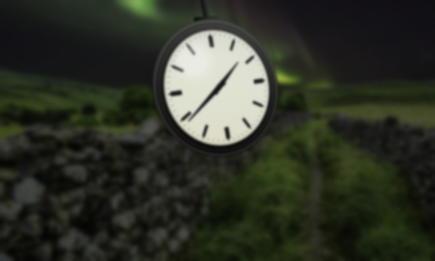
1:39
